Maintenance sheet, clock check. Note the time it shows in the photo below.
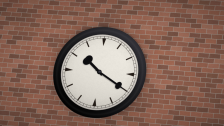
10:20
